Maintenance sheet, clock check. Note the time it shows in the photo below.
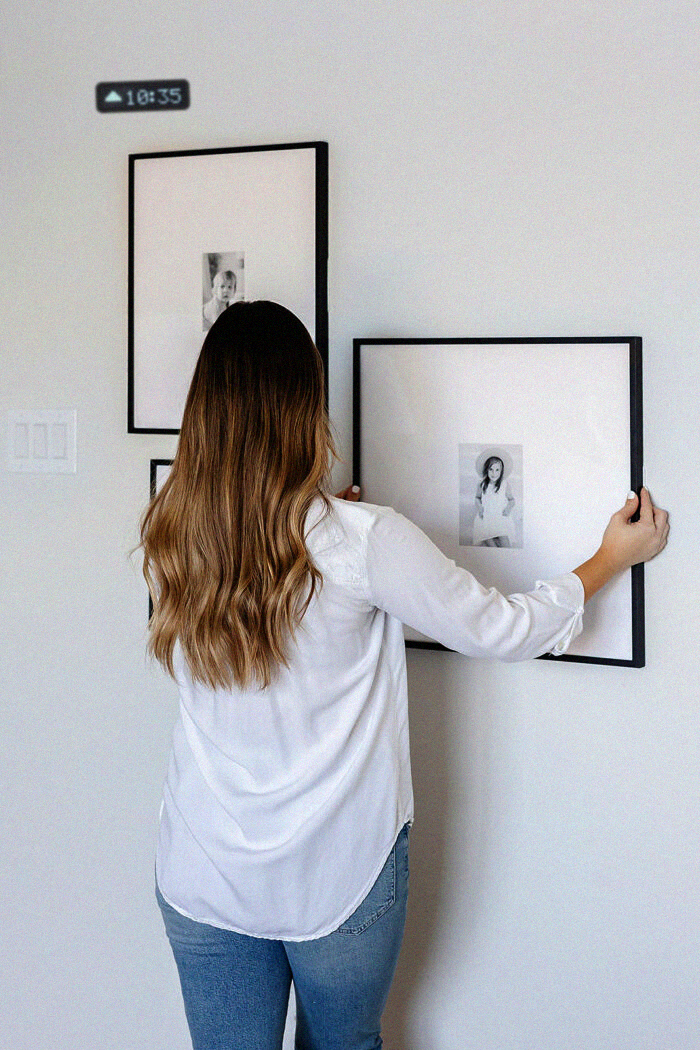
10:35
